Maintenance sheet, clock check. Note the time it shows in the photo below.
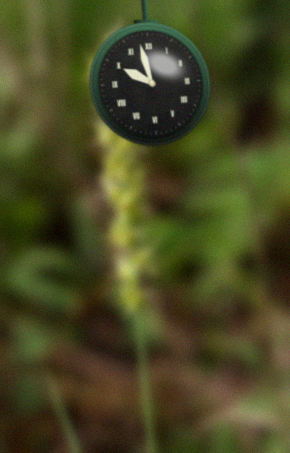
9:58
